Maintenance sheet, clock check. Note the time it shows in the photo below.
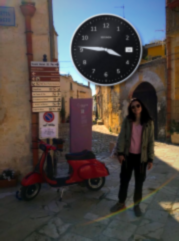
3:46
